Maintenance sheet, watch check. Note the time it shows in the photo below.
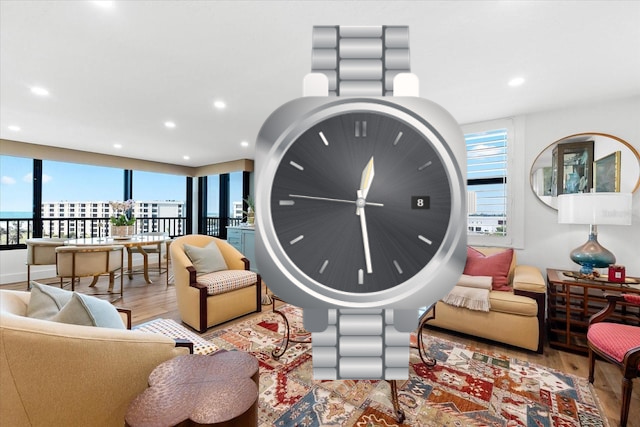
12:28:46
